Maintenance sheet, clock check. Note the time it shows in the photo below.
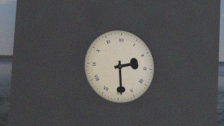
2:29
